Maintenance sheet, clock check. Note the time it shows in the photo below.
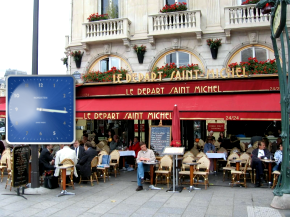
3:16
